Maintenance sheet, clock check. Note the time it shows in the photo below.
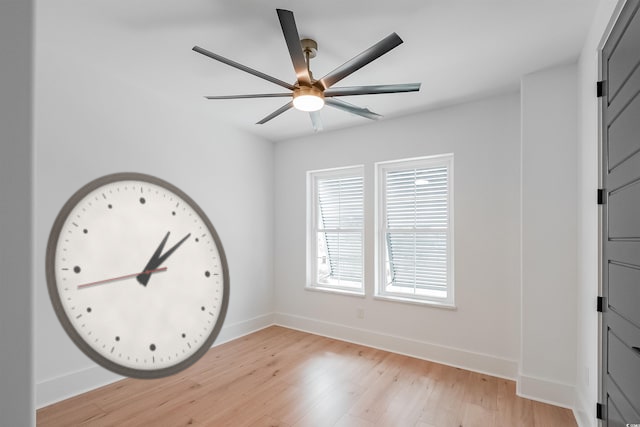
1:08:43
